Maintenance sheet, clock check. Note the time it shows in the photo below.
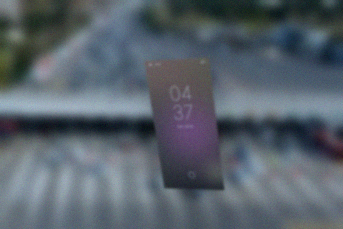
4:37
